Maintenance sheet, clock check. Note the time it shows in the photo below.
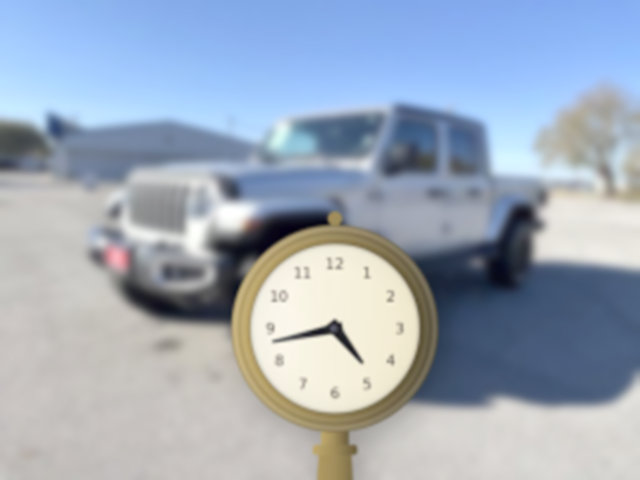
4:43
